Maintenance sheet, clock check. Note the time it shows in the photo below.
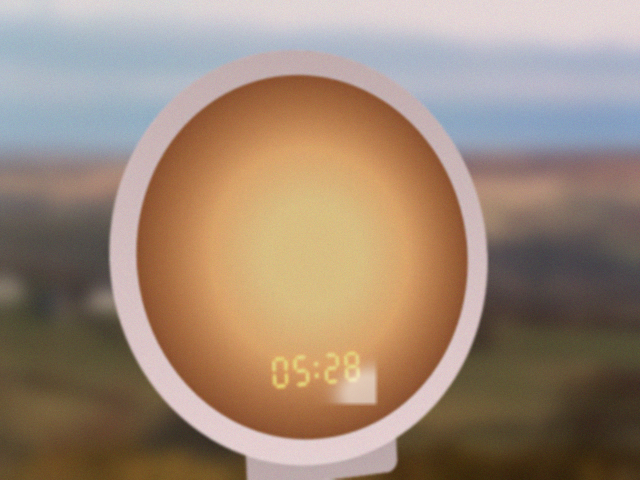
5:28
